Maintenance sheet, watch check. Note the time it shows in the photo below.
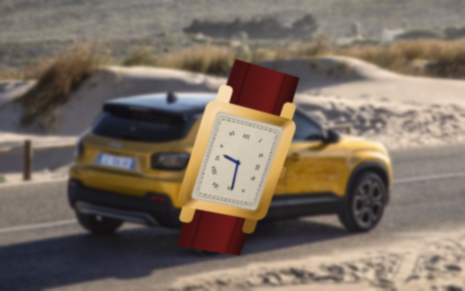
9:29
